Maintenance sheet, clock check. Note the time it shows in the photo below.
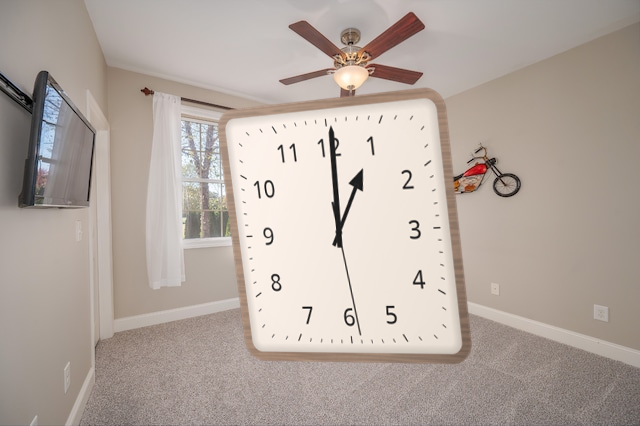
1:00:29
